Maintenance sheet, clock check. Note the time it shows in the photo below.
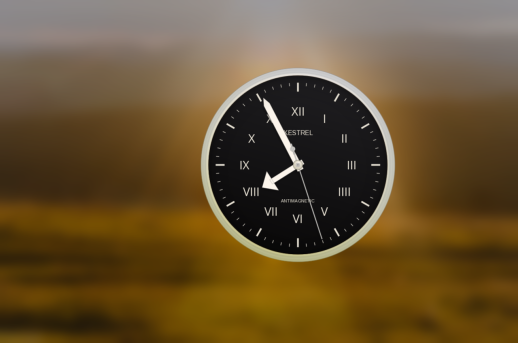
7:55:27
